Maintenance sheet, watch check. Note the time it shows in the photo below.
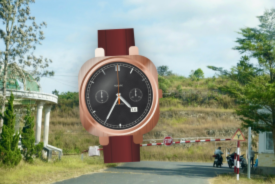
4:35
